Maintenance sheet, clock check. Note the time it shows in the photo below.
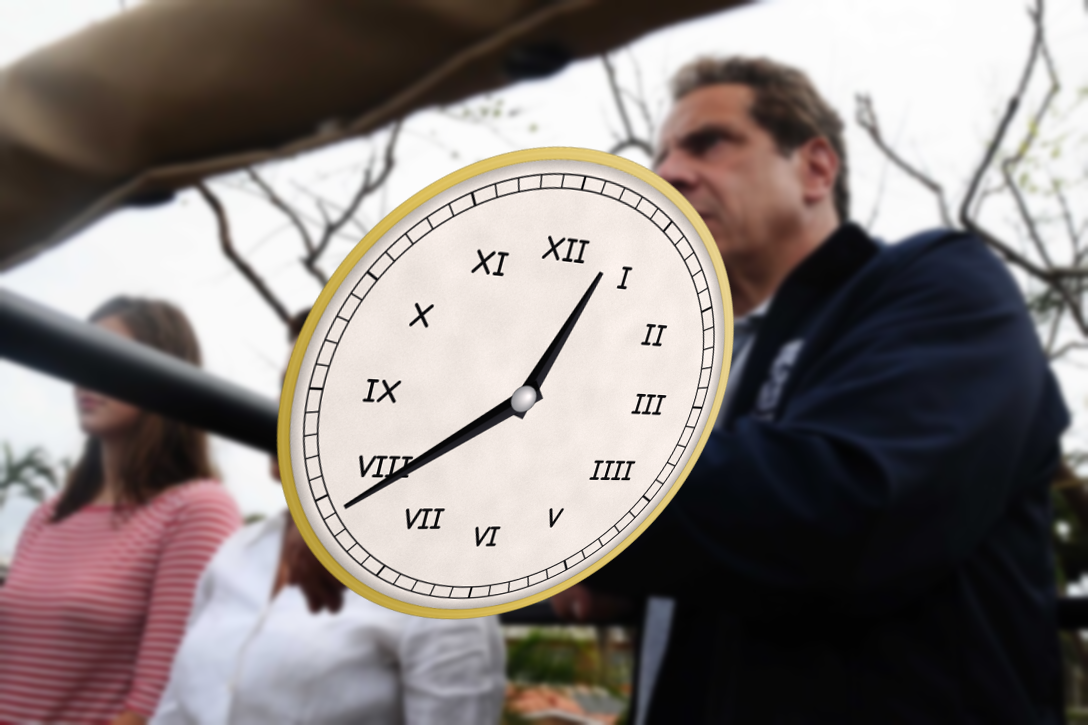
12:39
